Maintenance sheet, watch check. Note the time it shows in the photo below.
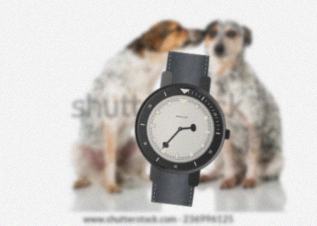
2:36
